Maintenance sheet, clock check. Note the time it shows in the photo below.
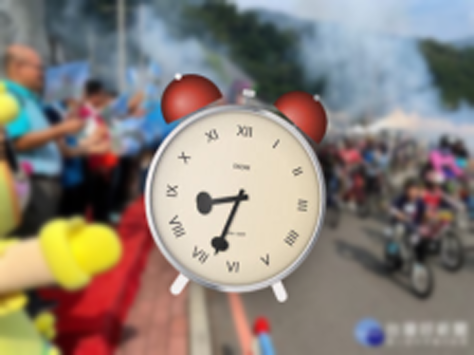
8:33
